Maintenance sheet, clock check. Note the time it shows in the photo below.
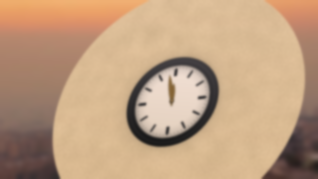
11:58
